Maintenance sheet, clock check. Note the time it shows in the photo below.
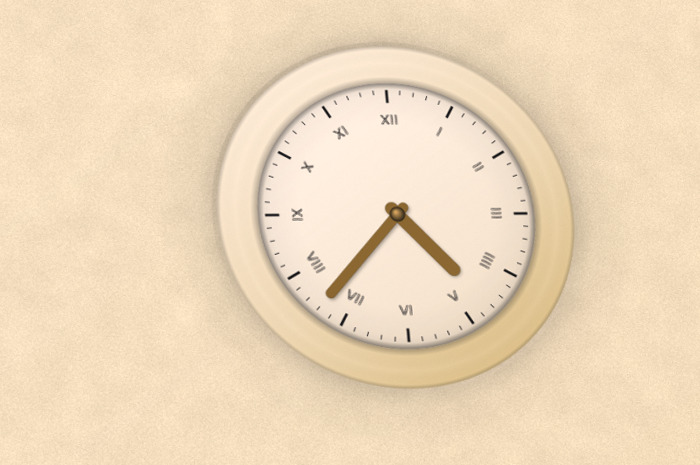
4:37
